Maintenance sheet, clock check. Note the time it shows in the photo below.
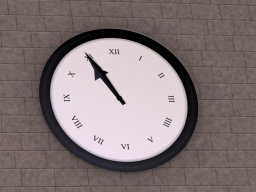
10:55
